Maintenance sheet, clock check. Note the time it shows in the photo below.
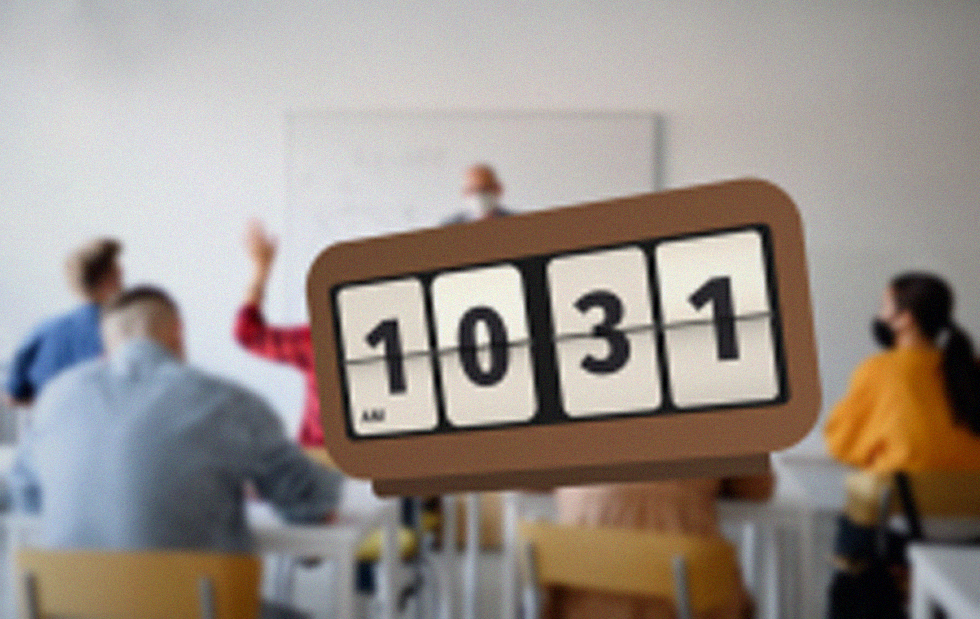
10:31
